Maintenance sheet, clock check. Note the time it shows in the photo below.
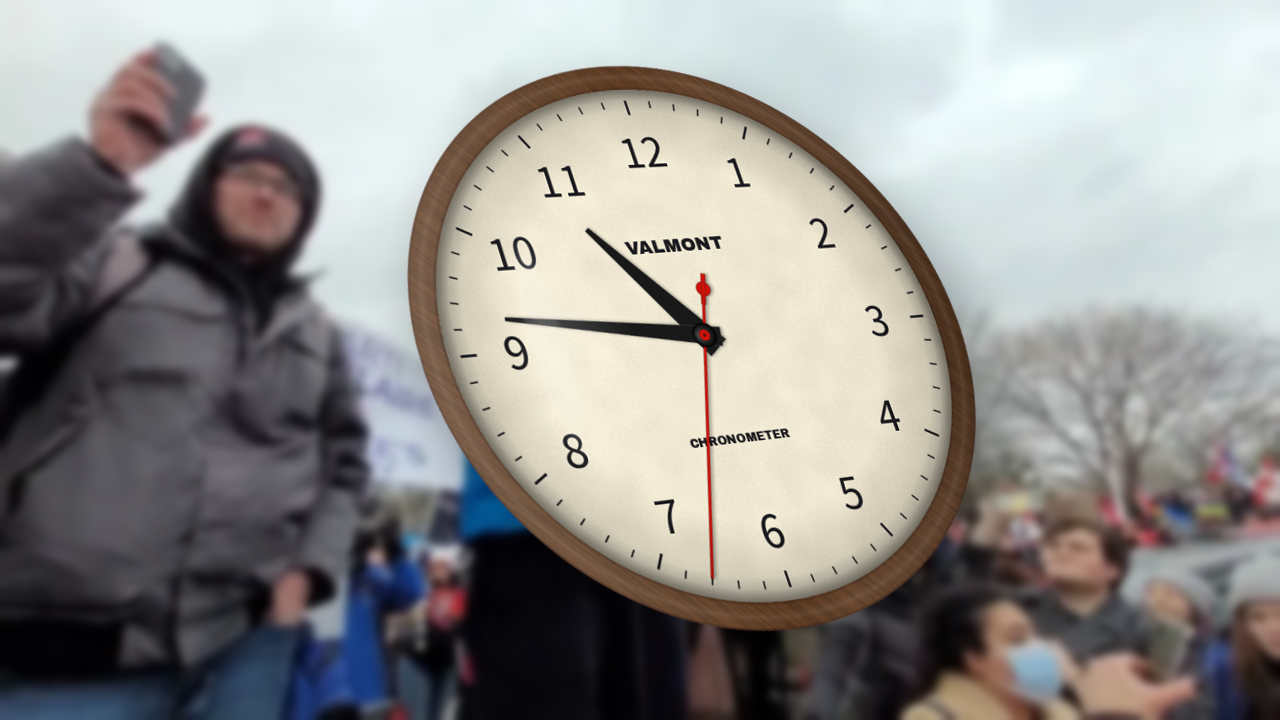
10:46:33
